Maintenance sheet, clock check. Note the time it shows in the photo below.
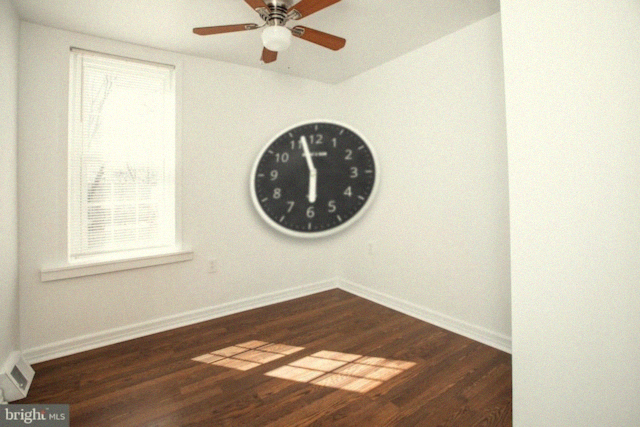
5:57
